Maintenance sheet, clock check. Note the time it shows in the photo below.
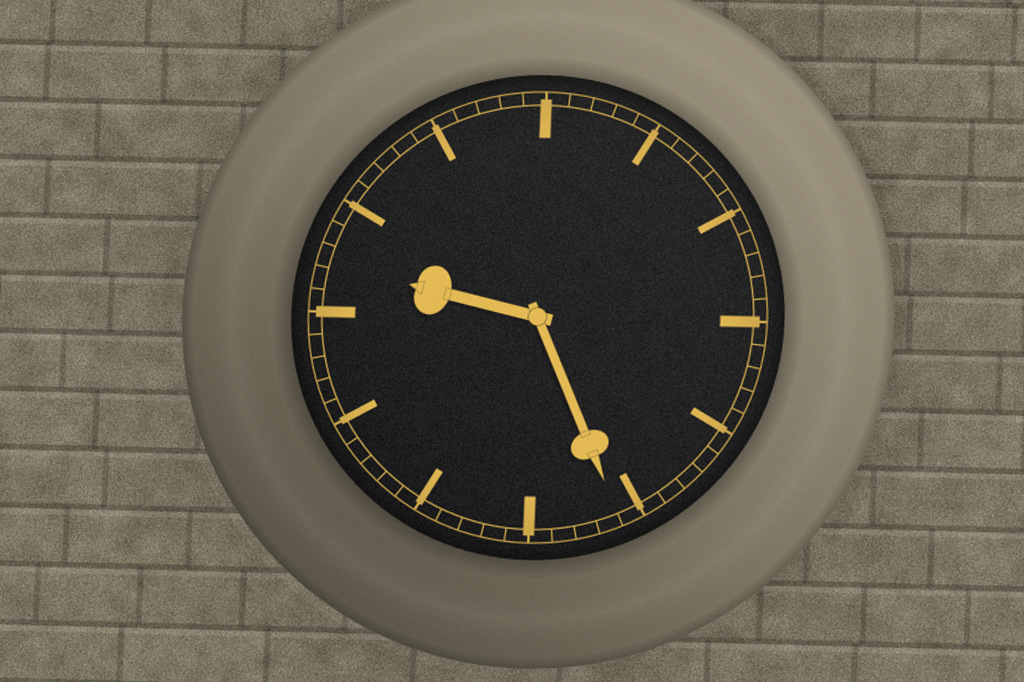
9:26
